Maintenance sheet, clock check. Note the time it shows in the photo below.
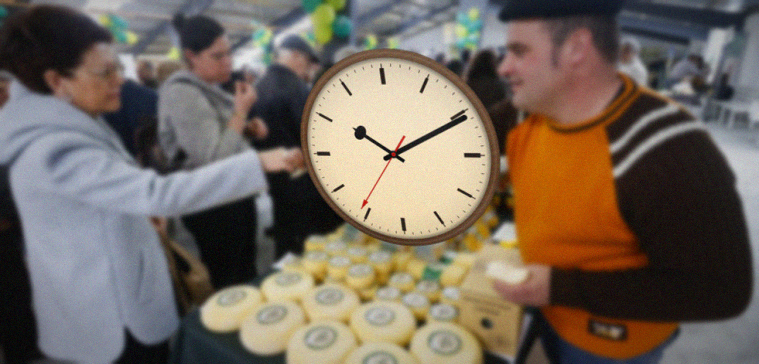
10:10:36
